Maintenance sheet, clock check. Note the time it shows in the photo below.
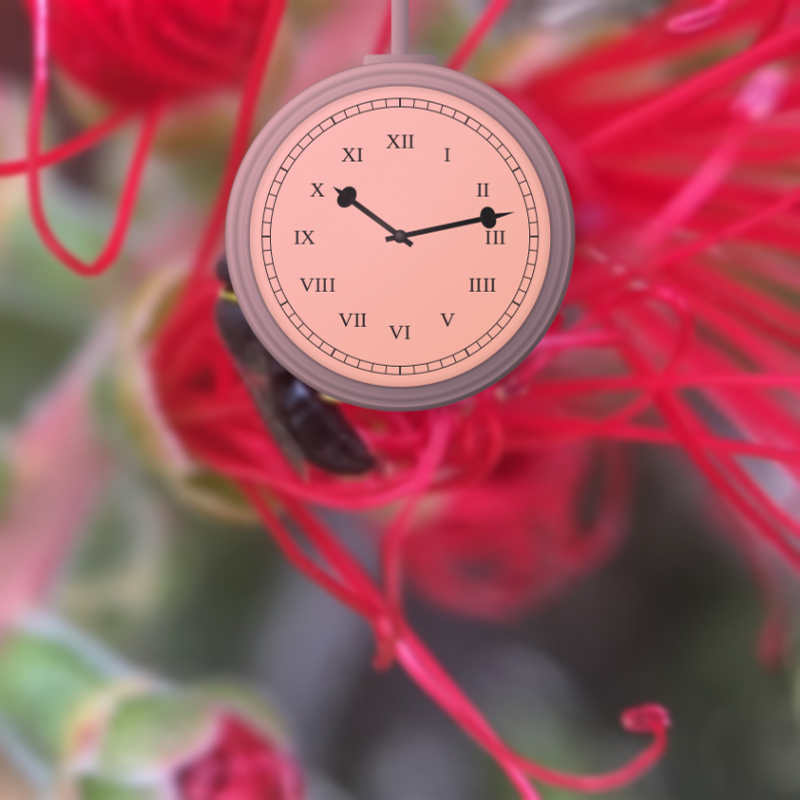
10:13
